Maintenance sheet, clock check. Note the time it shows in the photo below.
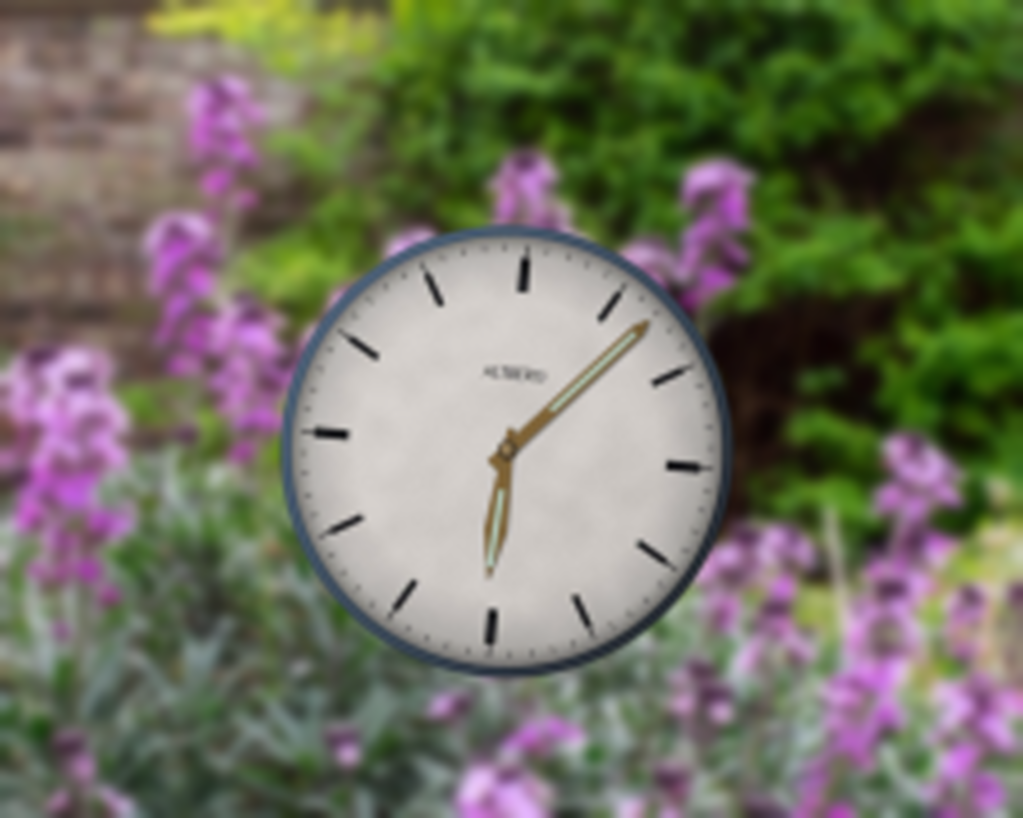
6:07
